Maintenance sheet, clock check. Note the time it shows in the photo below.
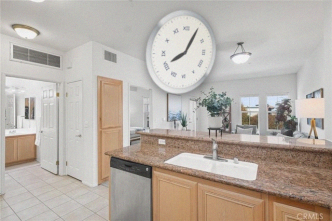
8:05
